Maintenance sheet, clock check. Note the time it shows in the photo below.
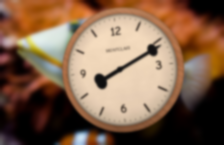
8:11
